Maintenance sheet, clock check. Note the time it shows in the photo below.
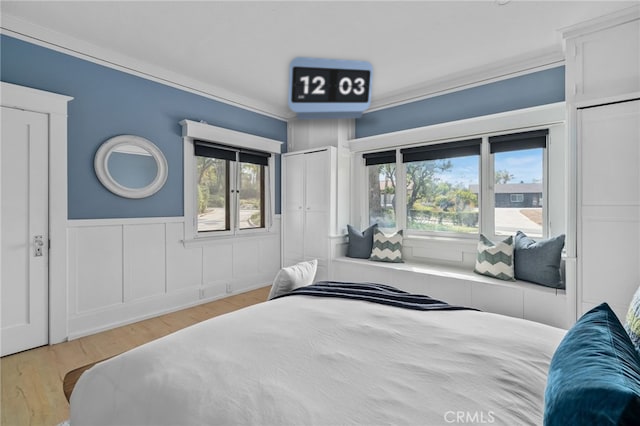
12:03
